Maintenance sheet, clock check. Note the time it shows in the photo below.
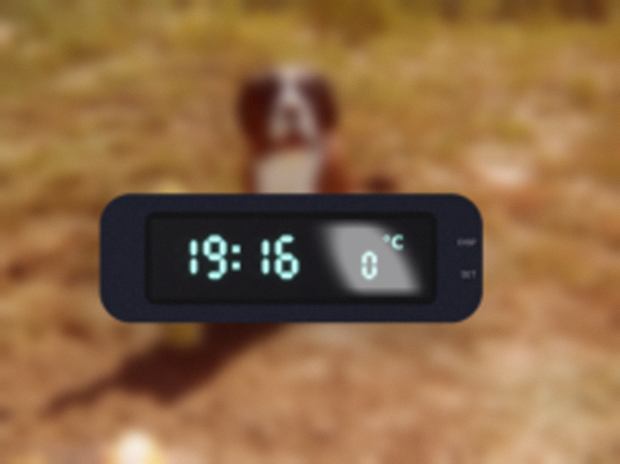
19:16
